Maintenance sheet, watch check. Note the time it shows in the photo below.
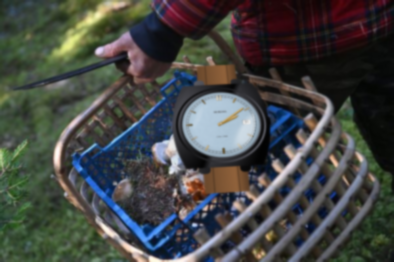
2:09
